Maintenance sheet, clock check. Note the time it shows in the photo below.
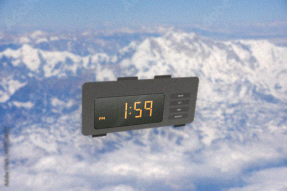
1:59
